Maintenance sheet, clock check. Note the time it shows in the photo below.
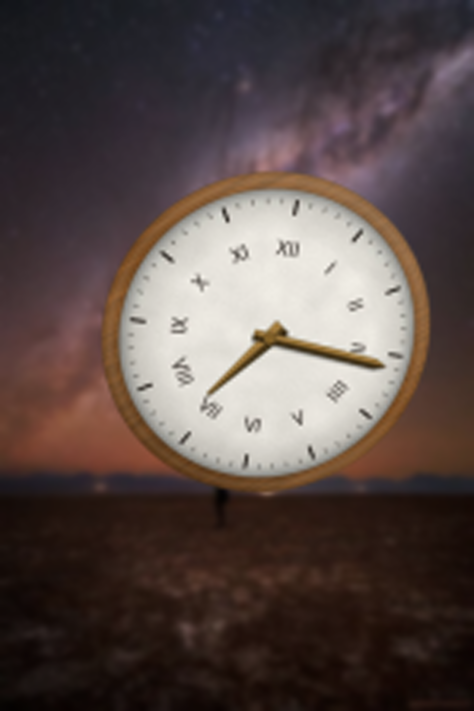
7:16
